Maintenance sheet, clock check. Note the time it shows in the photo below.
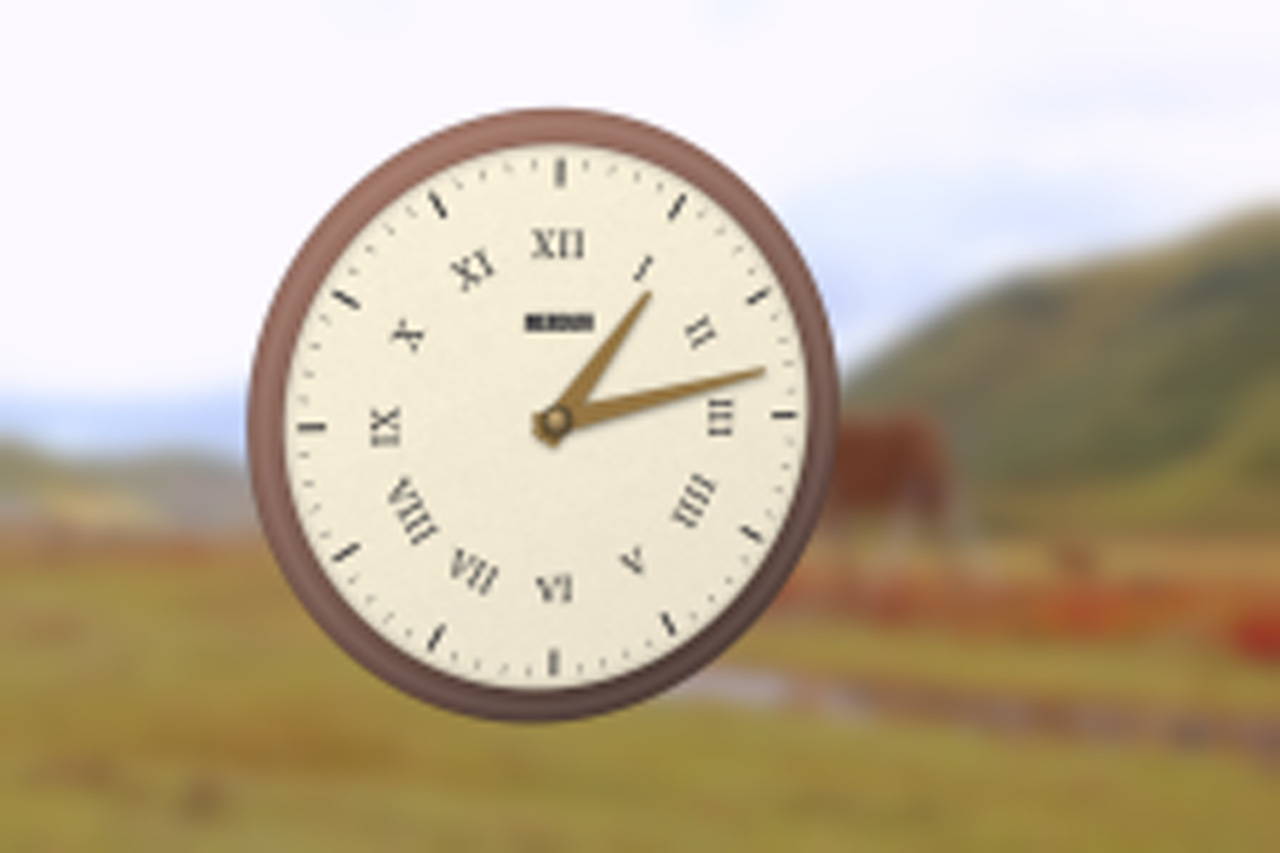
1:13
